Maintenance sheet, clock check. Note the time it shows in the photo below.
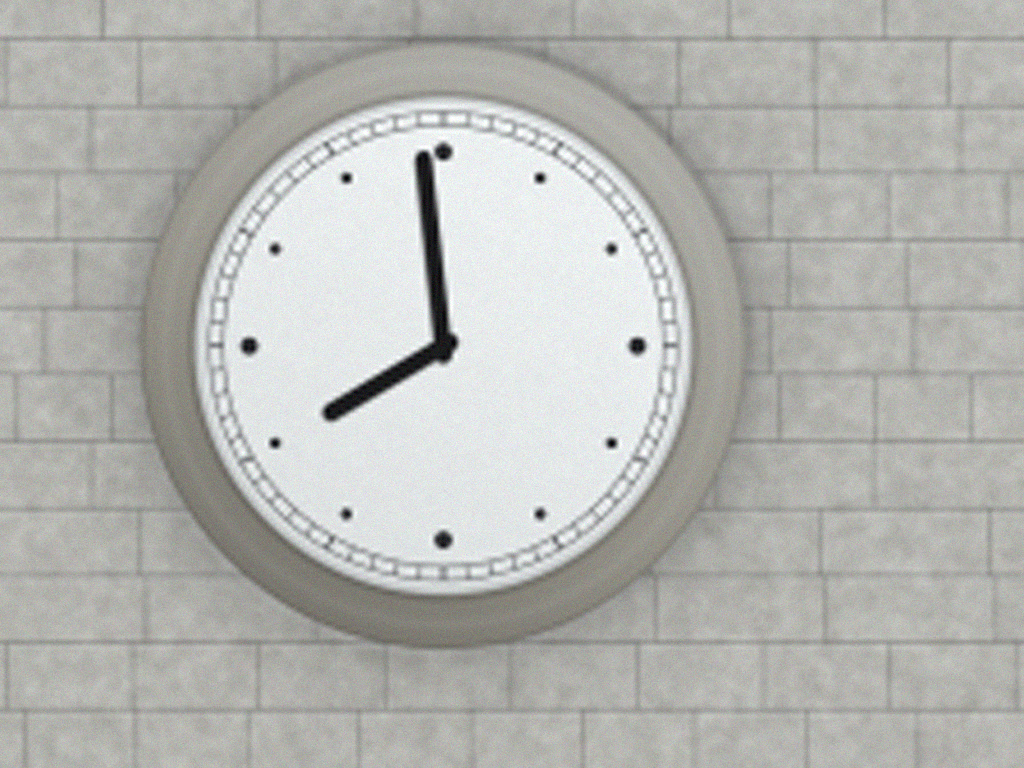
7:59
